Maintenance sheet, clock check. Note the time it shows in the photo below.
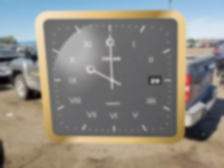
10:00
